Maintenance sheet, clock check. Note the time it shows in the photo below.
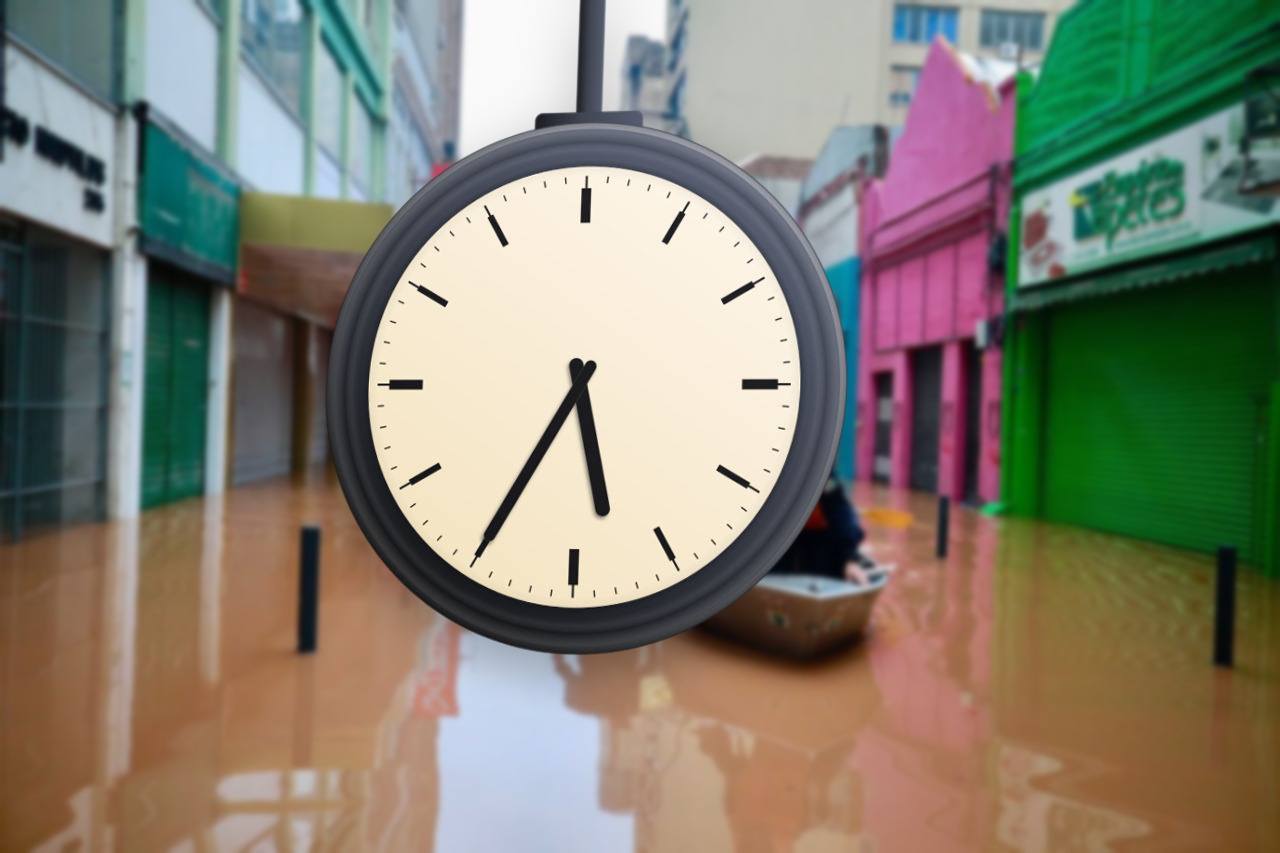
5:35
